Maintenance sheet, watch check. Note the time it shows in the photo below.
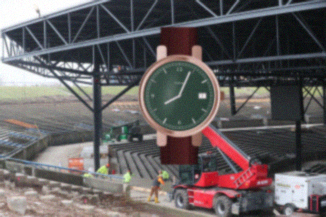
8:04
